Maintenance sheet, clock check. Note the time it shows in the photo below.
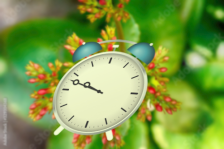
9:48
